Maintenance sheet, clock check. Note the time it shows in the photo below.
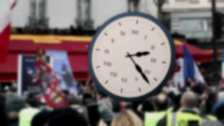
2:22
